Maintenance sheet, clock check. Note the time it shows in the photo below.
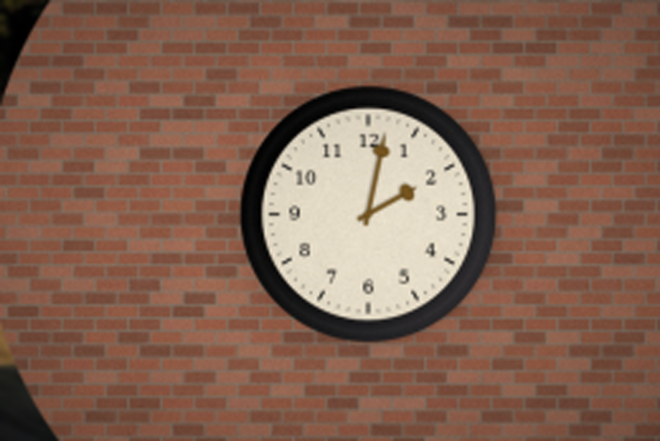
2:02
